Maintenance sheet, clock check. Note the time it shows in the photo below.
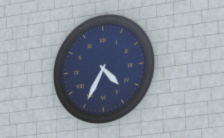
4:35
